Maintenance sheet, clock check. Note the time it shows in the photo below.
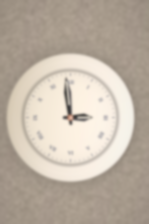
2:59
